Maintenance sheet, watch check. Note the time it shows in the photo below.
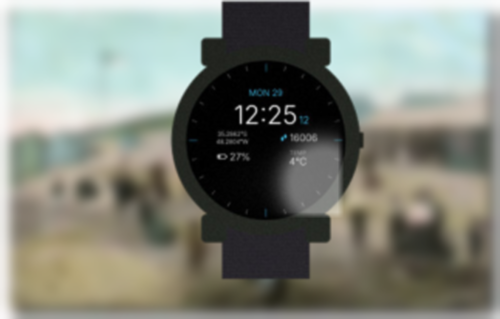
12:25
